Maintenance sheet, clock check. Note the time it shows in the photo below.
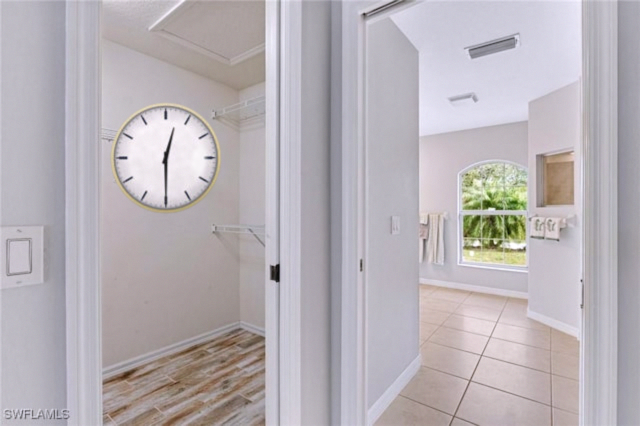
12:30
